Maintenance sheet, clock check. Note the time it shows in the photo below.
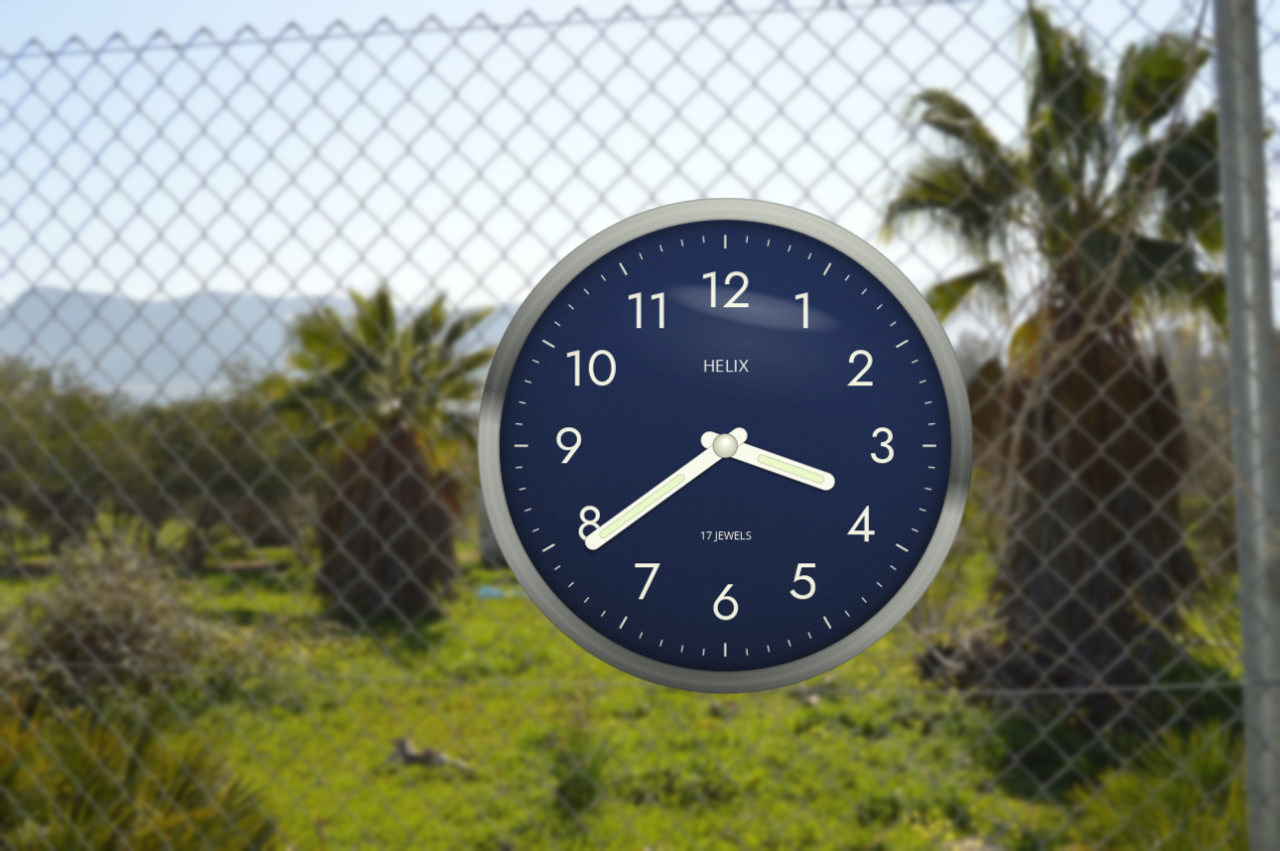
3:39
